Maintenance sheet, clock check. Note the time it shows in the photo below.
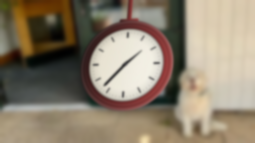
1:37
